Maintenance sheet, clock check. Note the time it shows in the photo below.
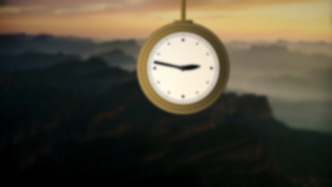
2:47
